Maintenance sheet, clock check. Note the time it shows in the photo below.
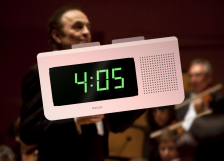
4:05
